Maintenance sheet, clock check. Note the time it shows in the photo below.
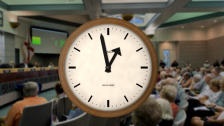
12:58
